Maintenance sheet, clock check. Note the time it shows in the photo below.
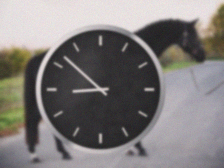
8:52
